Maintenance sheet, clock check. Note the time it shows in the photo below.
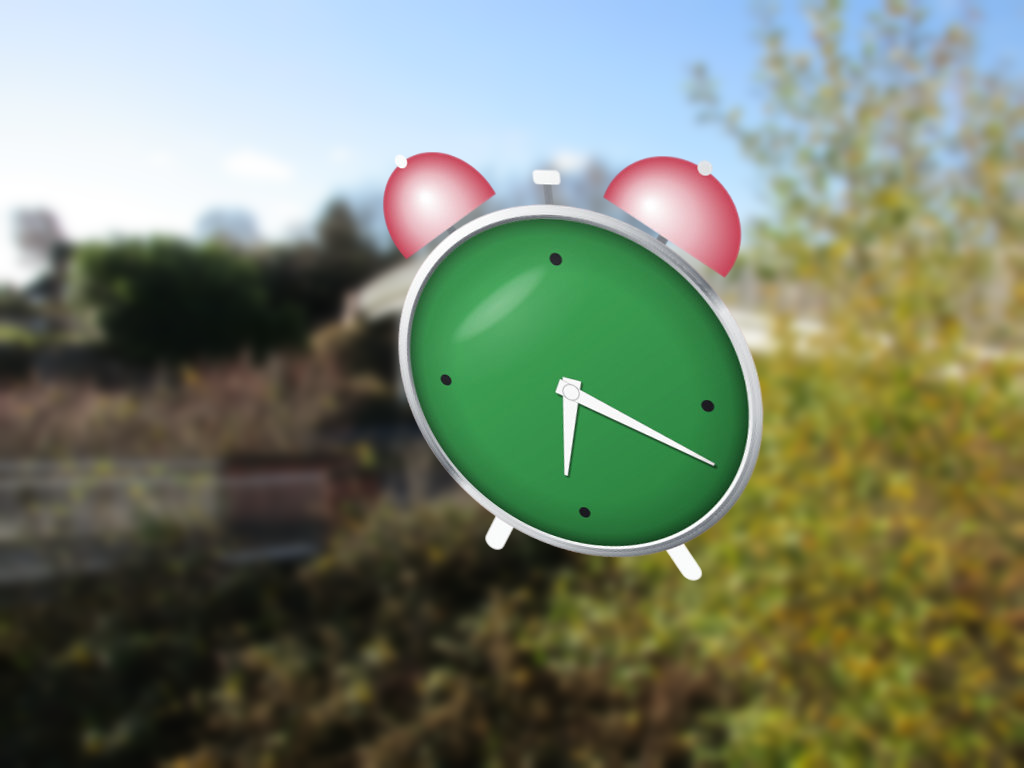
6:19
